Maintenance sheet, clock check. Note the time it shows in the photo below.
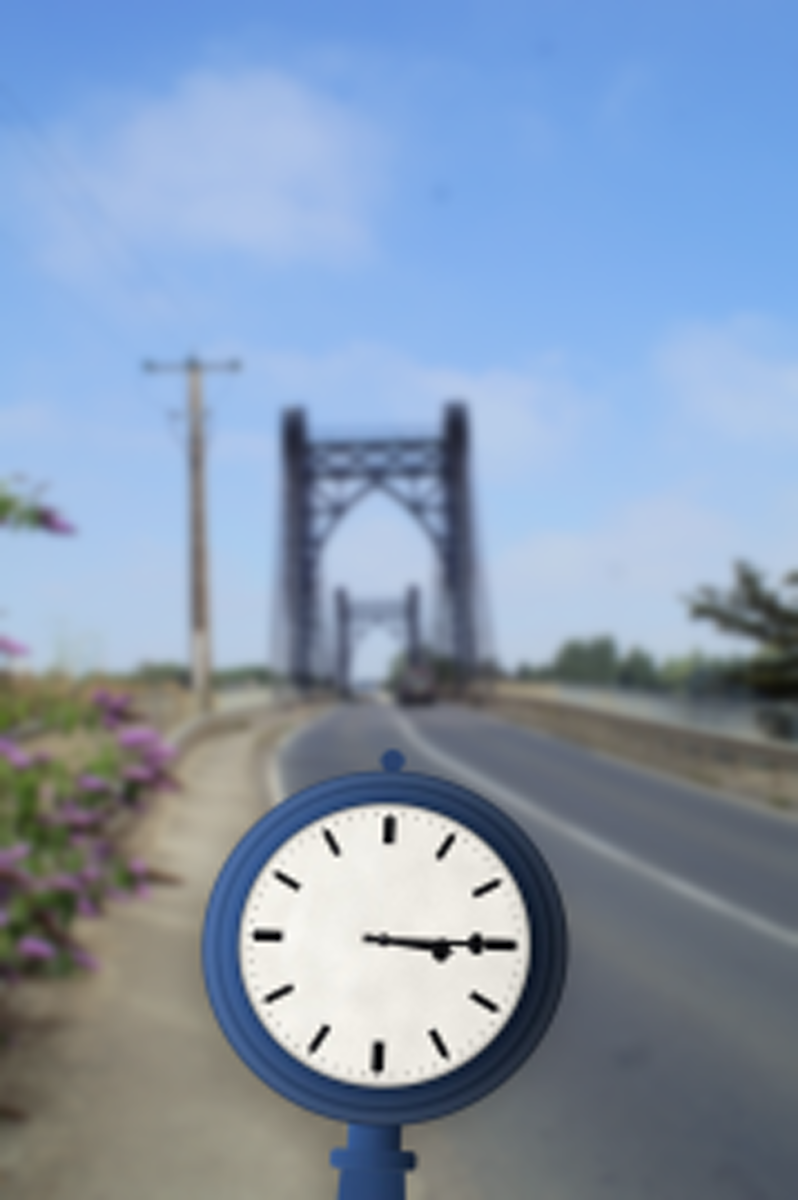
3:15
